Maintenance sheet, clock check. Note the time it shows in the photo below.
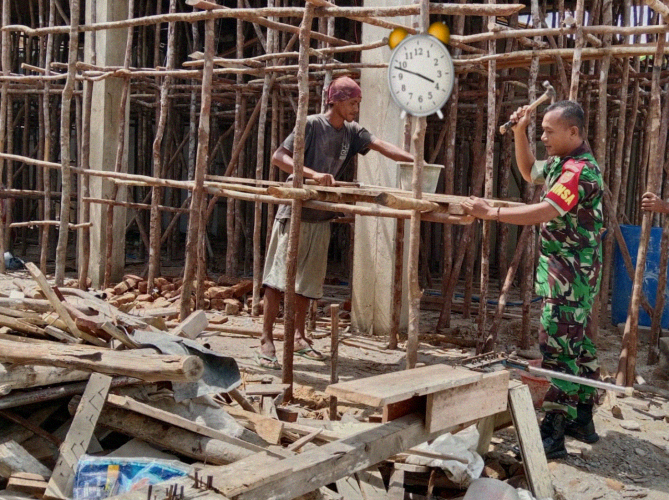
3:48
